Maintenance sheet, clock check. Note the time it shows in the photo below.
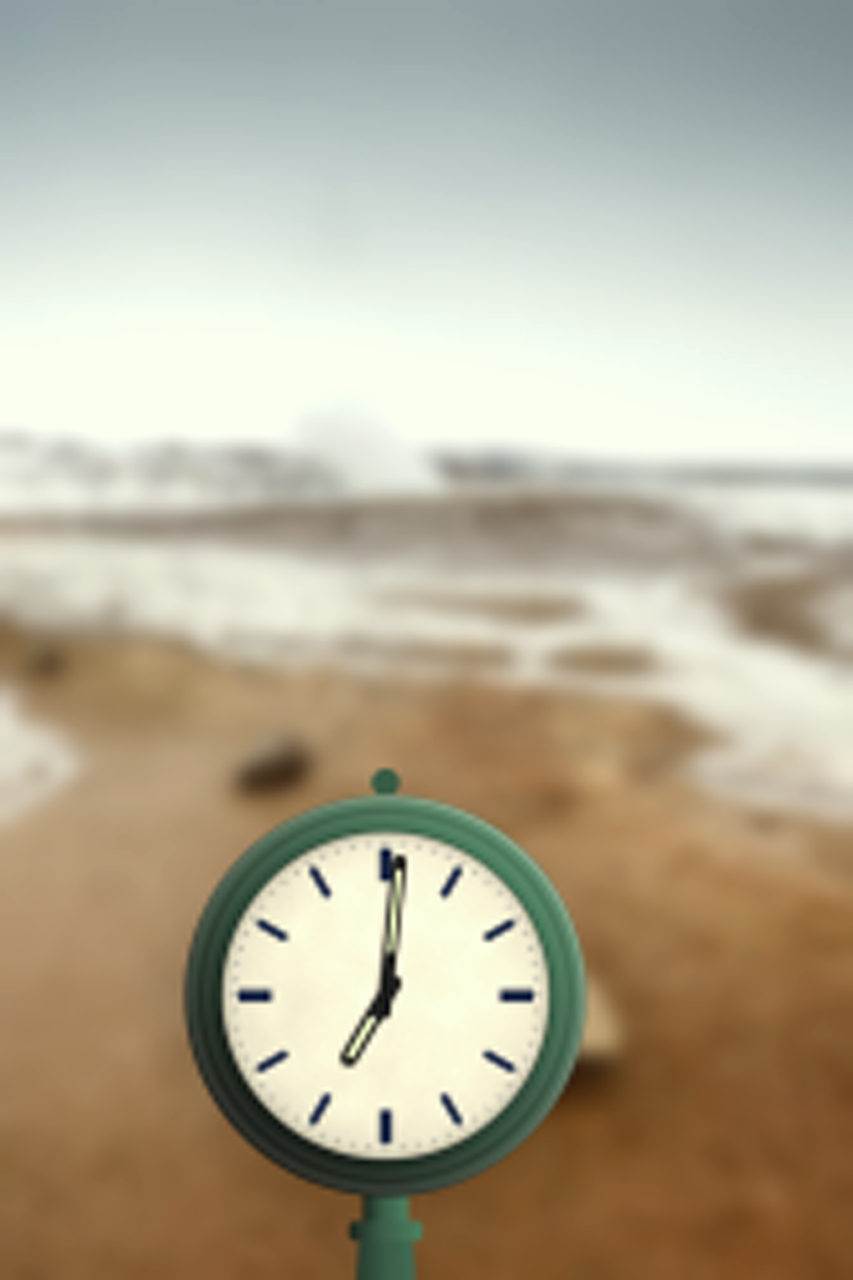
7:01
